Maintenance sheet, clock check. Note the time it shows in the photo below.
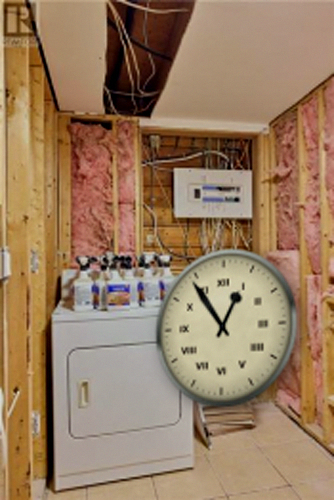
12:54
